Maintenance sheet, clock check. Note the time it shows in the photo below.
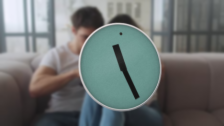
11:26
